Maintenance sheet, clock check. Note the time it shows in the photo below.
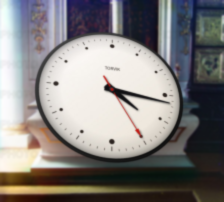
4:16:25
